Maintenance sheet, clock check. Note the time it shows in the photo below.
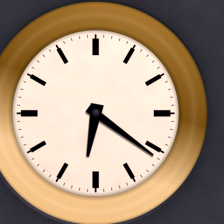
6:21
